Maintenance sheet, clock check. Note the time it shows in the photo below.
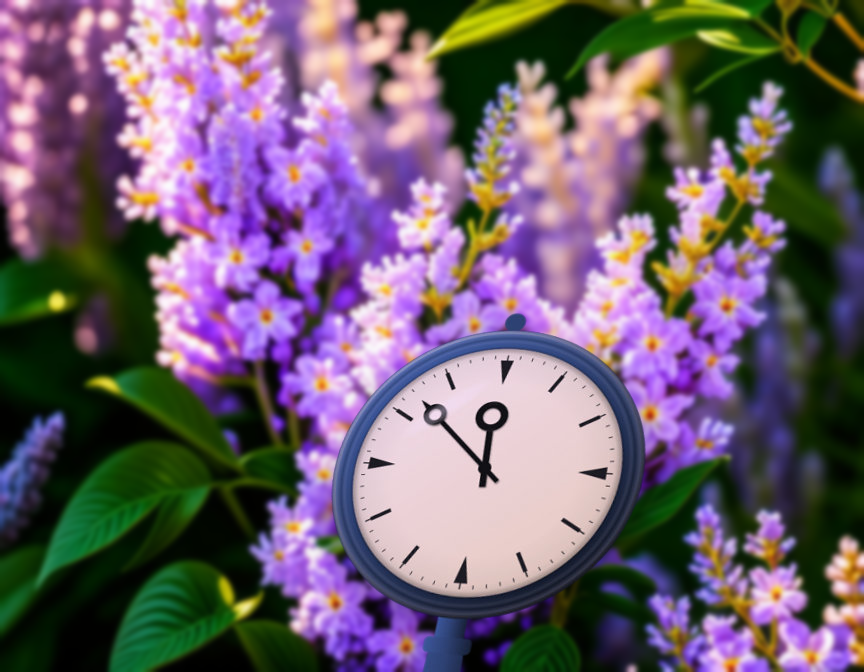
11:52
